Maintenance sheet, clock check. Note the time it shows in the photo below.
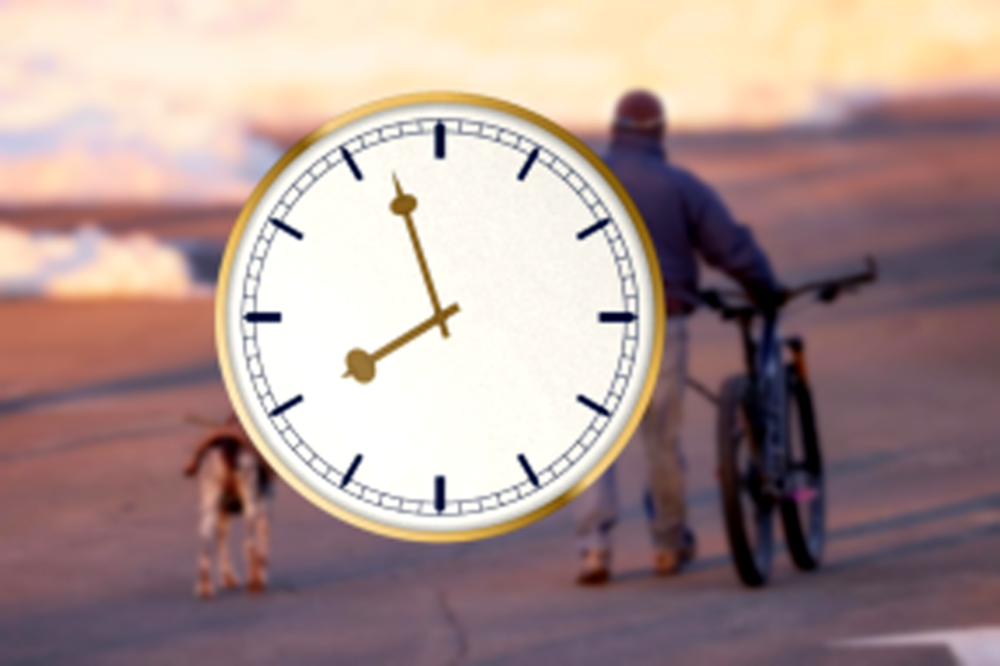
7:57
